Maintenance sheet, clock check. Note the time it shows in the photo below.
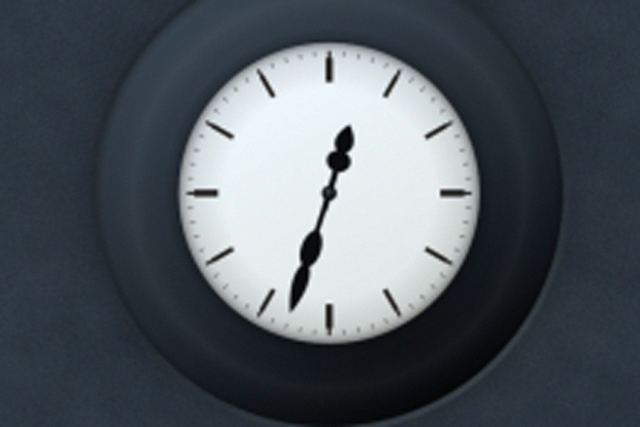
12:33
